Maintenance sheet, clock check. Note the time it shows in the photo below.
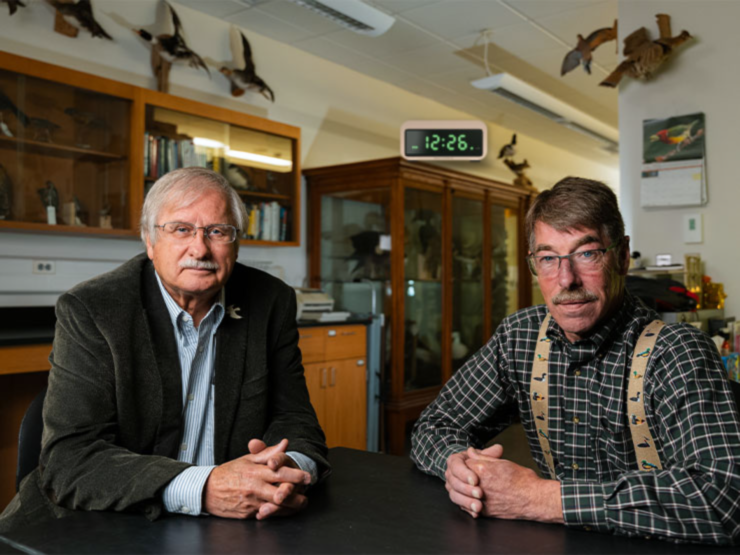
12:26
